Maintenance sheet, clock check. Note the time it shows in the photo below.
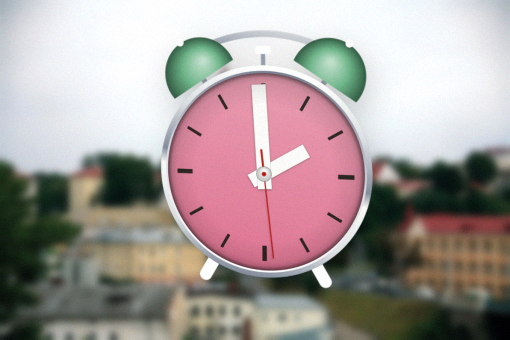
1:59:29
